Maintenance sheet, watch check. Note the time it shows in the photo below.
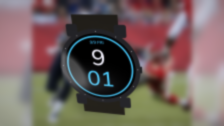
9:01
